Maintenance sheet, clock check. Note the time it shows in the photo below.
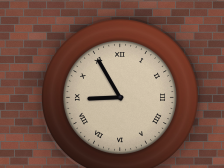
8:55
